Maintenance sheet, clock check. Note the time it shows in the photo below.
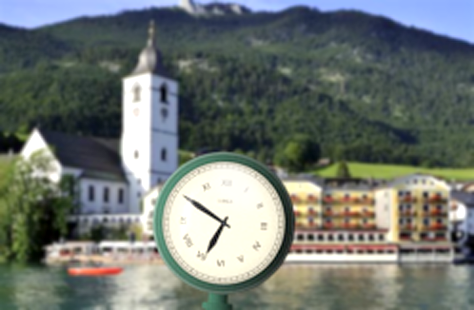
6:50
